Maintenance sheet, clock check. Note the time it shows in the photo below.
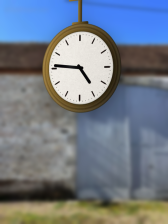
4:46
